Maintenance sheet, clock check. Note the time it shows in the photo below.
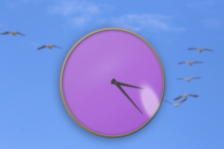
3:23
